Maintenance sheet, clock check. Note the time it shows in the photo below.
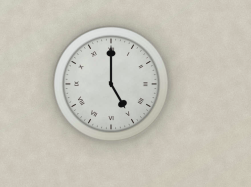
5:00
